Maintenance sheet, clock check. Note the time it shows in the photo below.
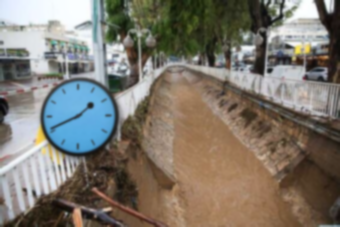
1:41
